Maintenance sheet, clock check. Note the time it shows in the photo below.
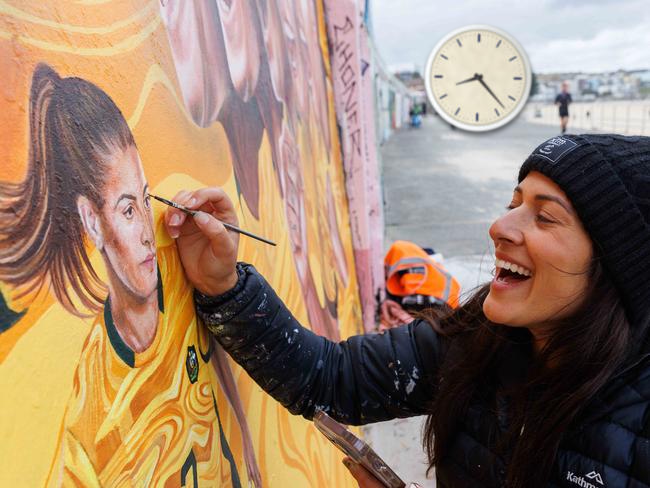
8:23
